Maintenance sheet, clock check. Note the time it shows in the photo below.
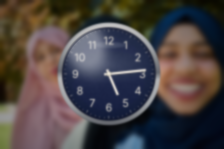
5:14
